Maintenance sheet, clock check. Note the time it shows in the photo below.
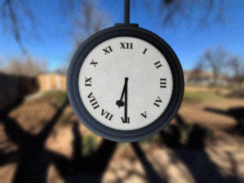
6:30
